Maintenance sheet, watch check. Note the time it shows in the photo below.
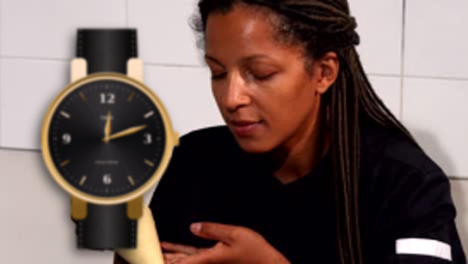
12:12
